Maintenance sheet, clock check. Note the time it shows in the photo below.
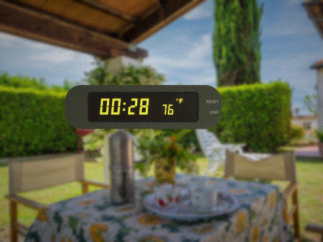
0:28
